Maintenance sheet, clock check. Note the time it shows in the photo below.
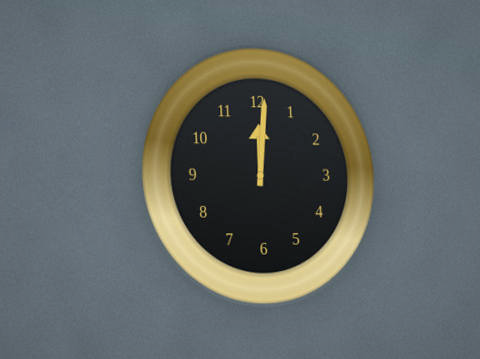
12:01
